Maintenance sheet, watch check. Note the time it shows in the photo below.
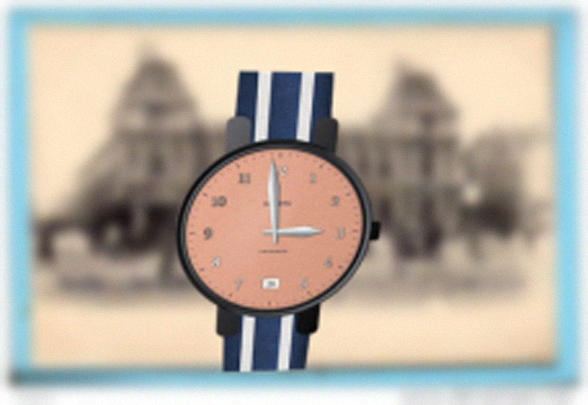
2:59
